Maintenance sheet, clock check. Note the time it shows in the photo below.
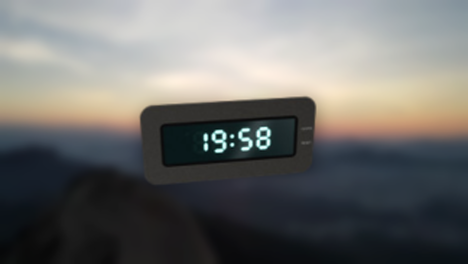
19:58
